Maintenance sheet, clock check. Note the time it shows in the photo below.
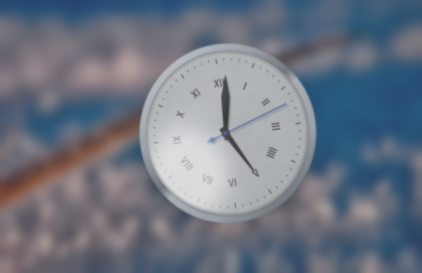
5:01:12
